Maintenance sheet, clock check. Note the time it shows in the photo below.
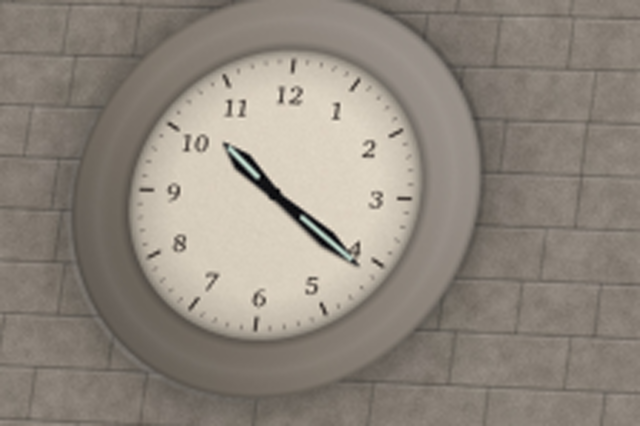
10:21
